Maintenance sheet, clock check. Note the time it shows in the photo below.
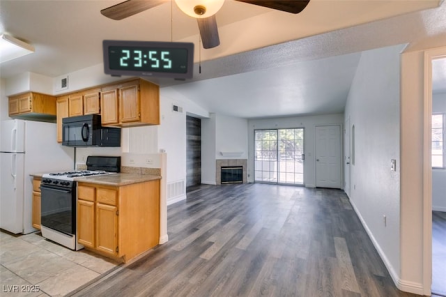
23:55
